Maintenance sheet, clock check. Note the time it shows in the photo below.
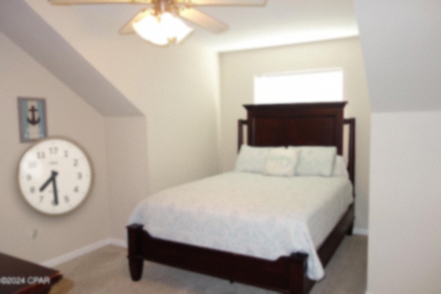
7:29
